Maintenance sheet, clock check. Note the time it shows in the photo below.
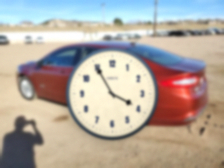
3:55
